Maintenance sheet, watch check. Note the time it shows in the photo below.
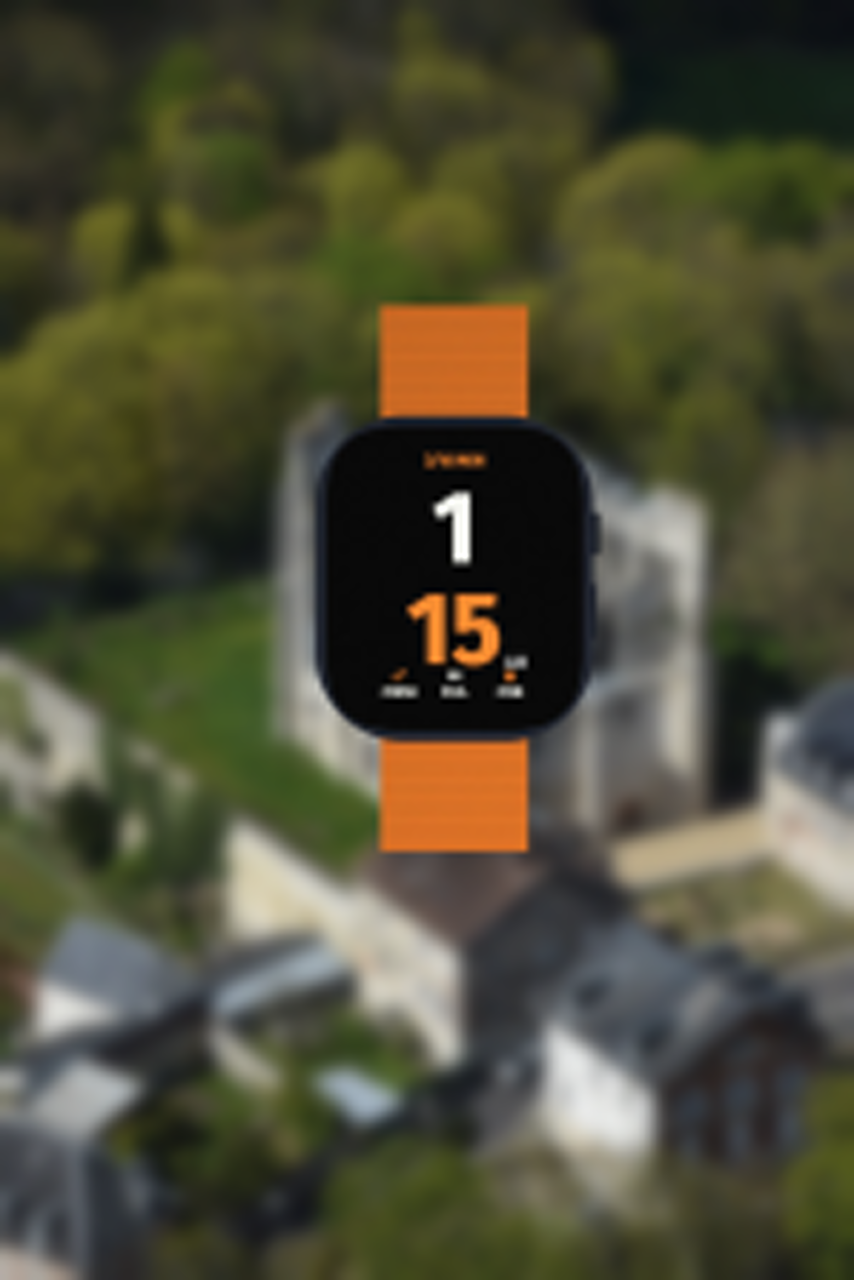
1:15
